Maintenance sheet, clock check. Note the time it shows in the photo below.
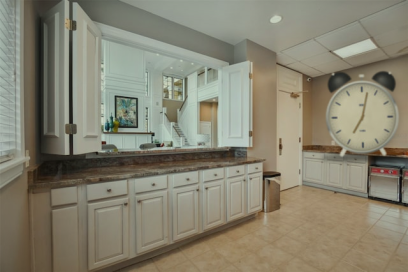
7:02
